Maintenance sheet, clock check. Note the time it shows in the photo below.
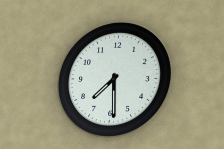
7:29
